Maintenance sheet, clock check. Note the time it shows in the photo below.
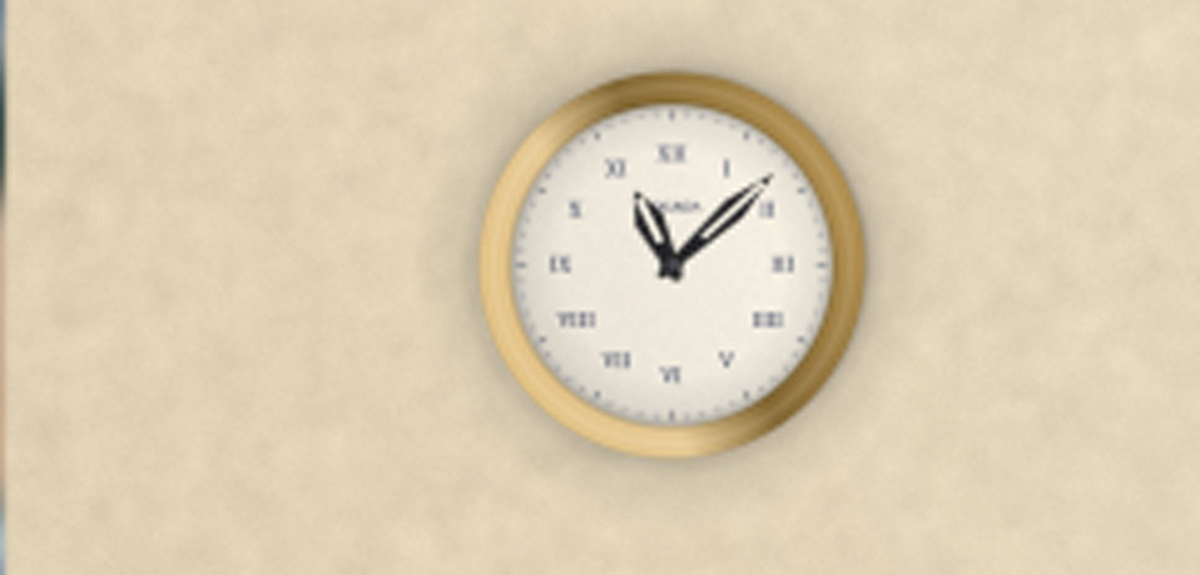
11:08
